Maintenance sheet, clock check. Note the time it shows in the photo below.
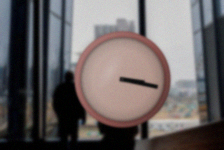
3:17
